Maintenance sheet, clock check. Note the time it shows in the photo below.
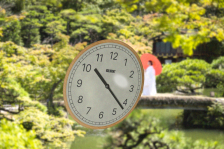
10:22
